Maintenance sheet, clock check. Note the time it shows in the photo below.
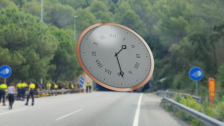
1:29
